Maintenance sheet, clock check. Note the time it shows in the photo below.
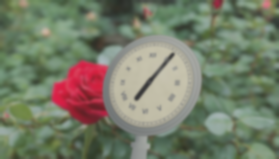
7:06
